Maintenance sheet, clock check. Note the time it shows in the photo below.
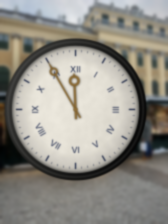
11:55
